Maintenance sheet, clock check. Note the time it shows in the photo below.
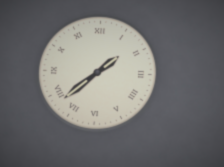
1:38
